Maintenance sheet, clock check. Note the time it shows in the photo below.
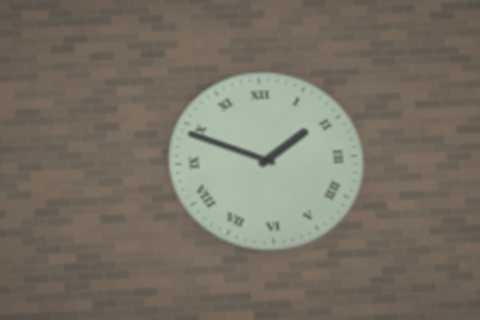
1:49
